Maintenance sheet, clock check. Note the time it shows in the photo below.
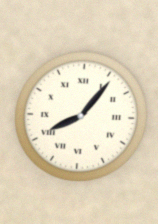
8:06
